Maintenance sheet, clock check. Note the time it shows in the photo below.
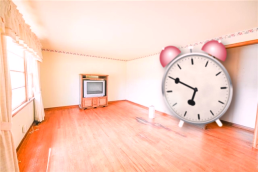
6:50
